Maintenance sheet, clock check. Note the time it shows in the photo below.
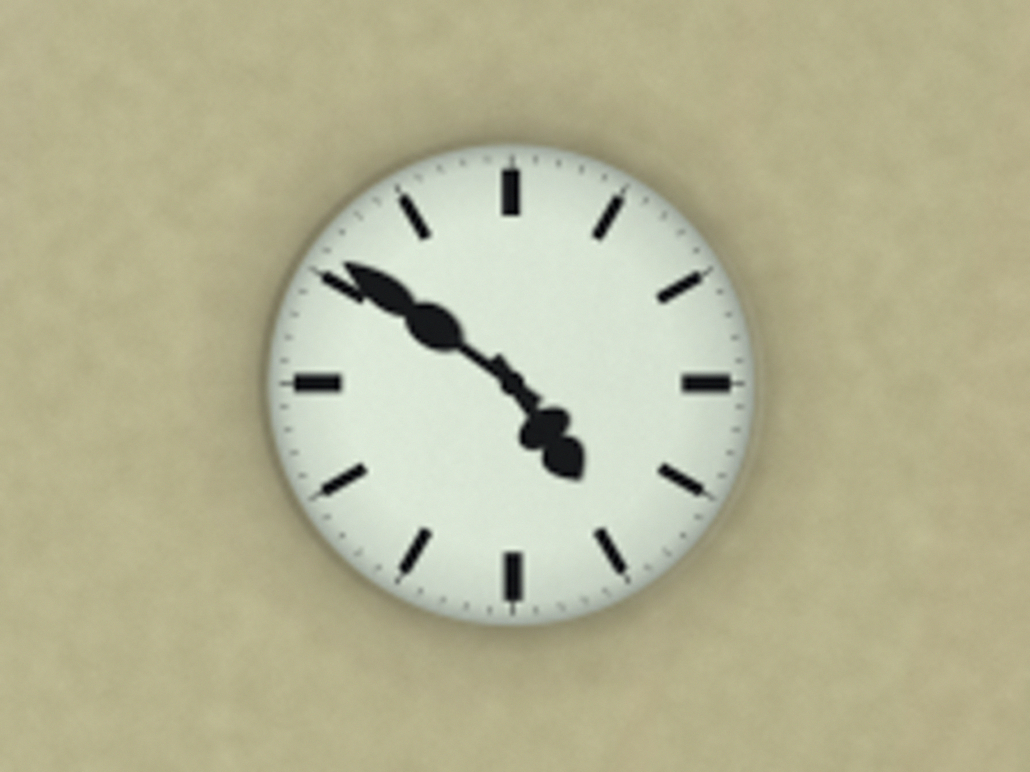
4:51
